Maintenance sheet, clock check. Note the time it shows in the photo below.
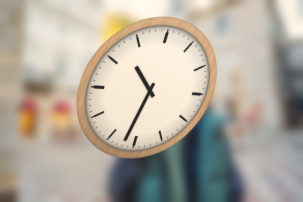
10:32
